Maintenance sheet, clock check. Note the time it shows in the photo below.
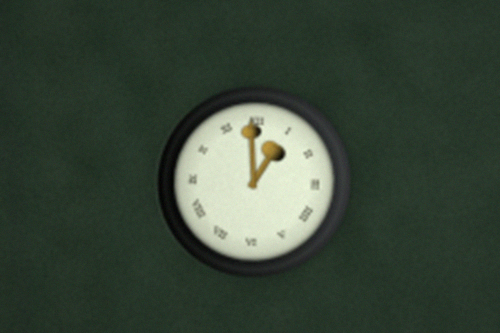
12:59
